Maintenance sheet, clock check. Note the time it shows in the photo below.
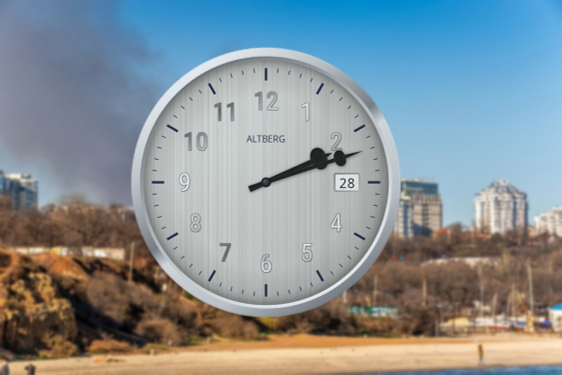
2:12
